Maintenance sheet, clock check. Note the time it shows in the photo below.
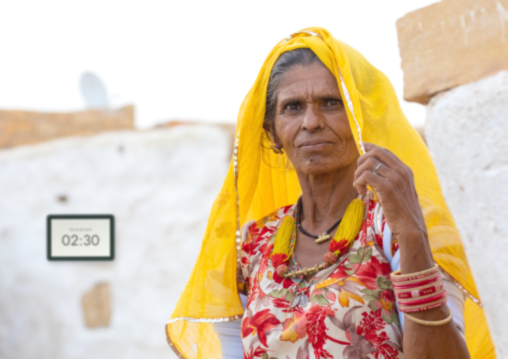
2:30
